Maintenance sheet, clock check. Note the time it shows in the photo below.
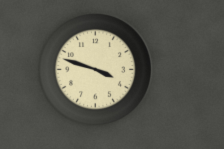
3:48
